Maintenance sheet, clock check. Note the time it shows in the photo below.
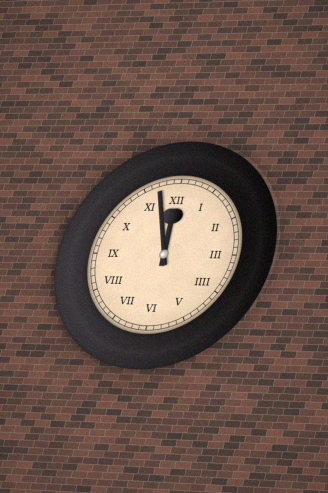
11:57
